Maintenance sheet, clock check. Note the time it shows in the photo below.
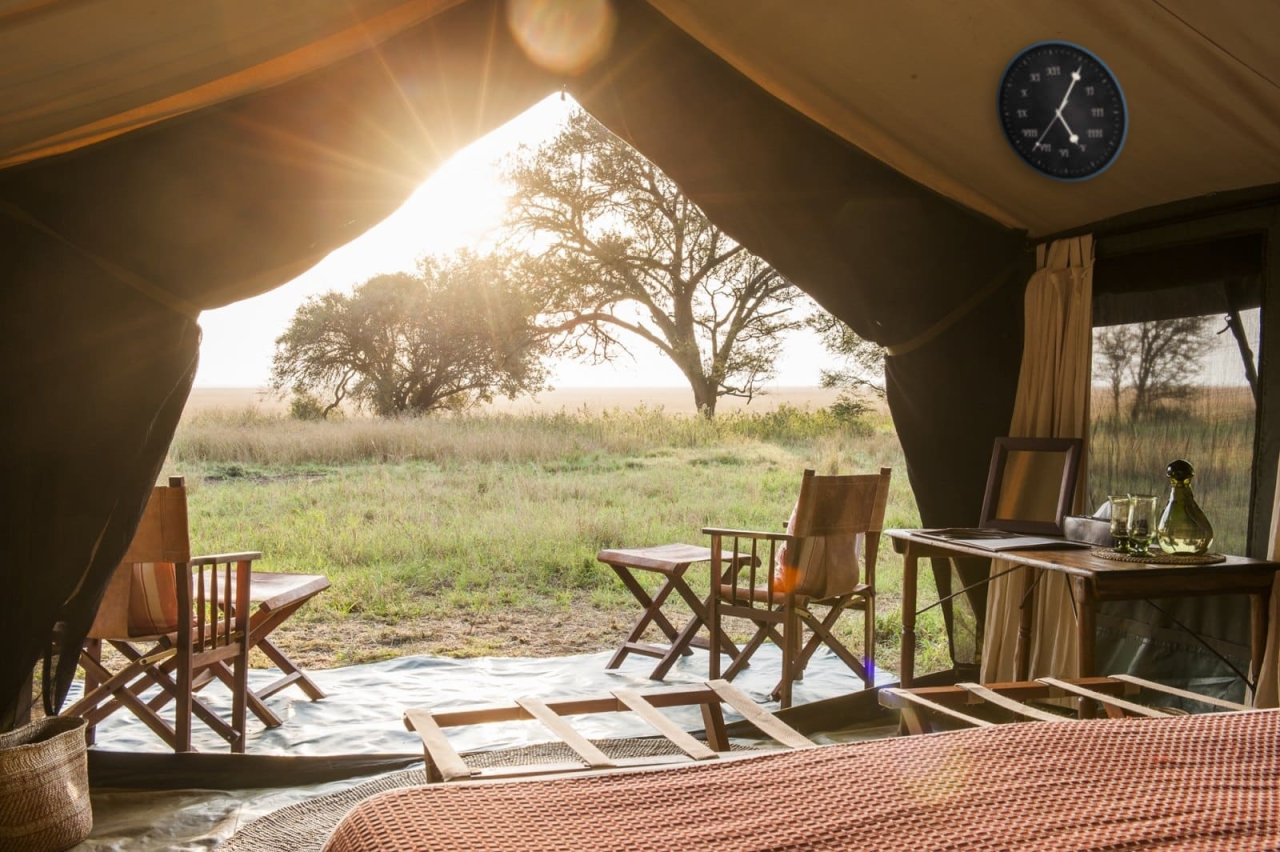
5:05:37
